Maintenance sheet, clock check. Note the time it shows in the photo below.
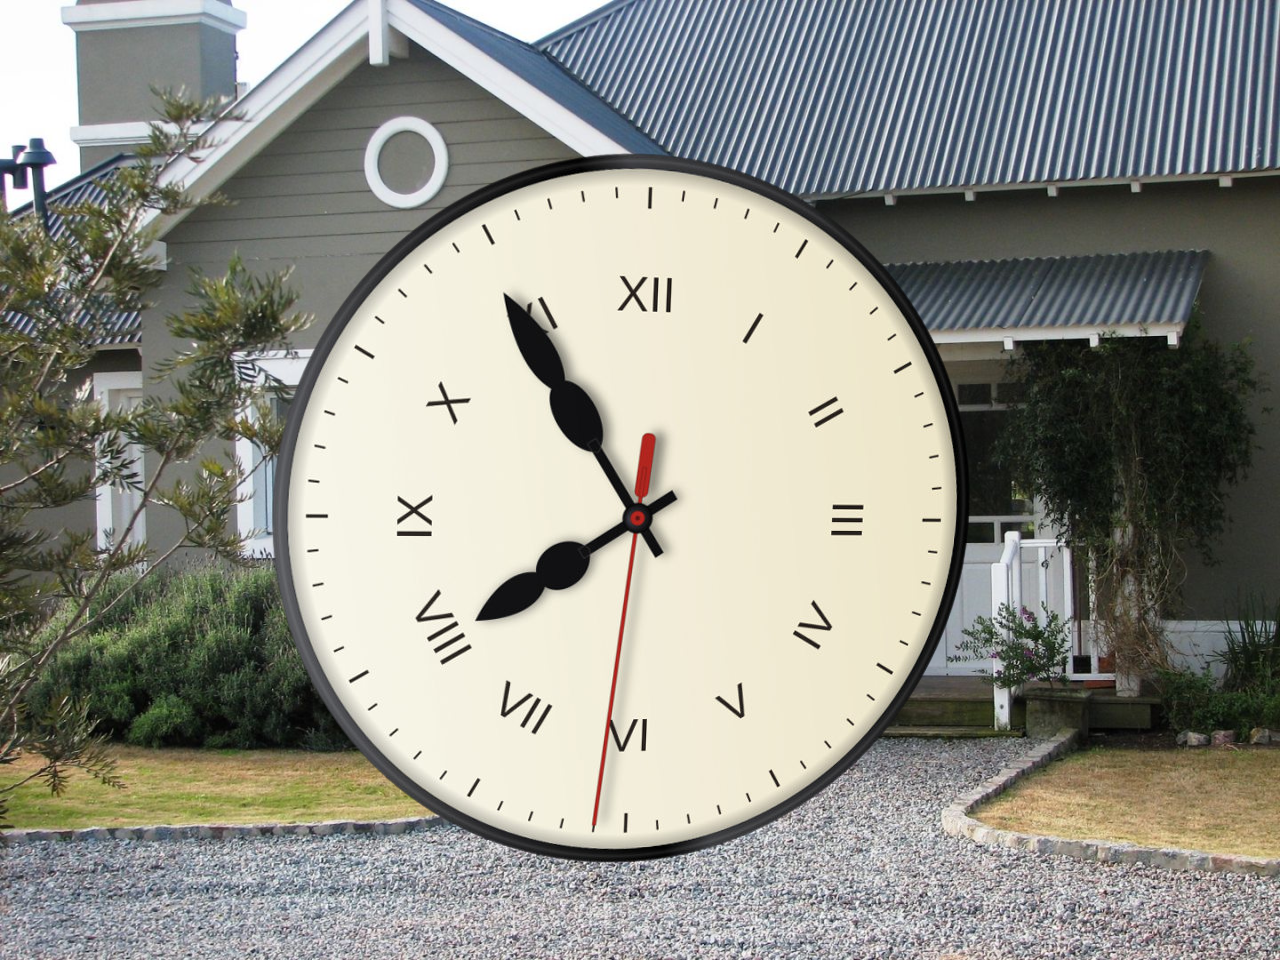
7:54:31
